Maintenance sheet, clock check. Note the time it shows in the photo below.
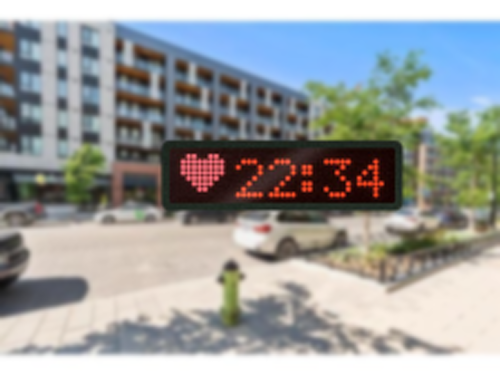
22:34
